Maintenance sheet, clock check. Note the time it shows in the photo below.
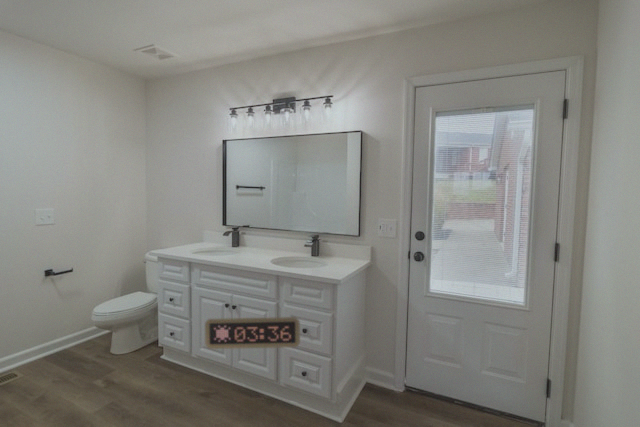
3:36
